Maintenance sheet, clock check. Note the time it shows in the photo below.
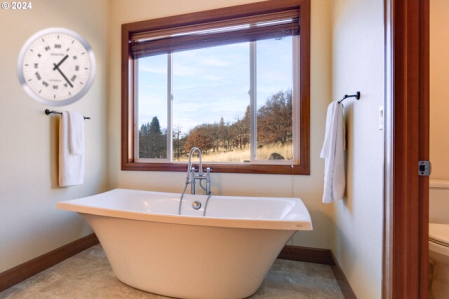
1:23
